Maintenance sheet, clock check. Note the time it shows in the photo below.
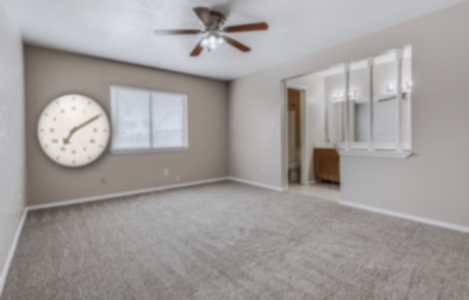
7:10
